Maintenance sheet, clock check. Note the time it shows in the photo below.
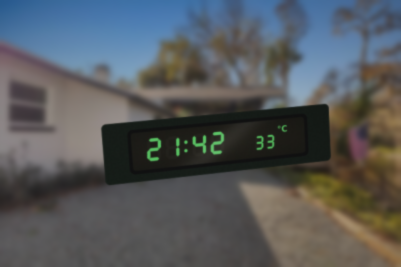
21:42
